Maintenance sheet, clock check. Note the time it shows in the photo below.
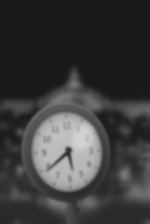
5:39
